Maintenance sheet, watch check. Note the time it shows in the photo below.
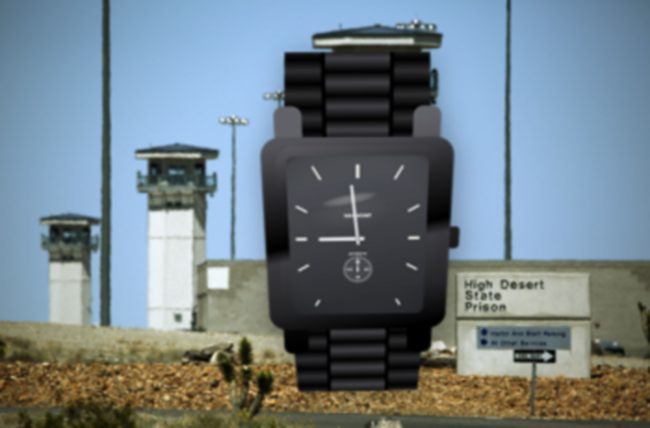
8:59
